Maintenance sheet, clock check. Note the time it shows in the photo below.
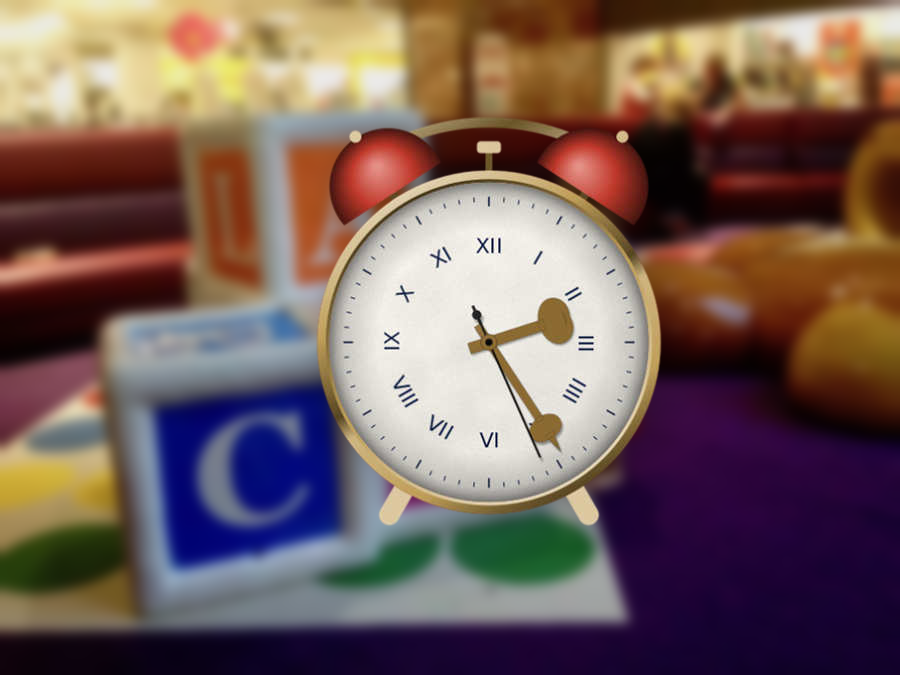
2:24:26
